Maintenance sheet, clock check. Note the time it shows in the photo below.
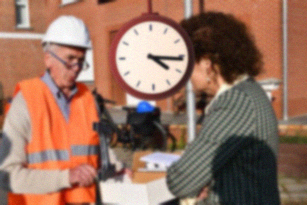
4:16
